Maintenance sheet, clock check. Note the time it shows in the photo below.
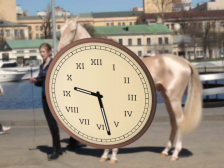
9:28
